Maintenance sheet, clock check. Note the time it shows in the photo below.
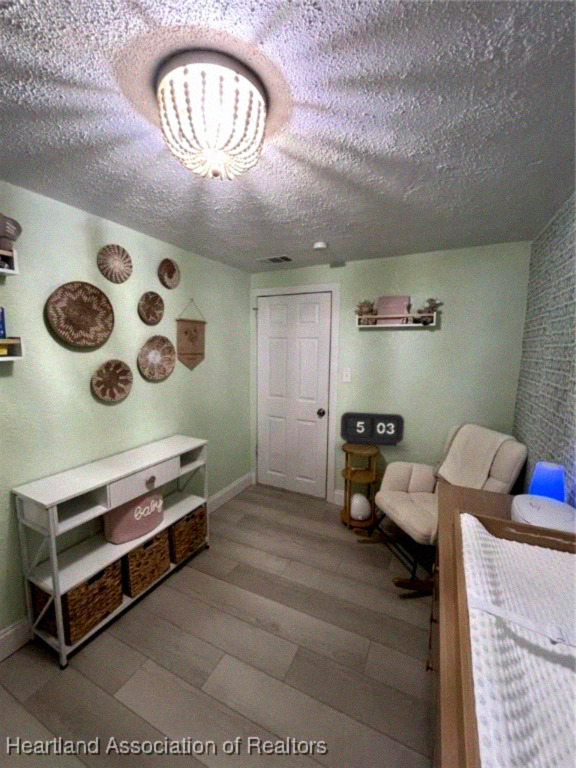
5:03
